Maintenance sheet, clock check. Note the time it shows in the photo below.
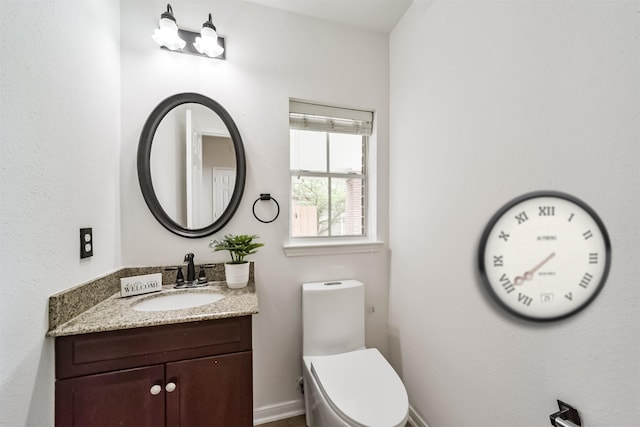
7:39
